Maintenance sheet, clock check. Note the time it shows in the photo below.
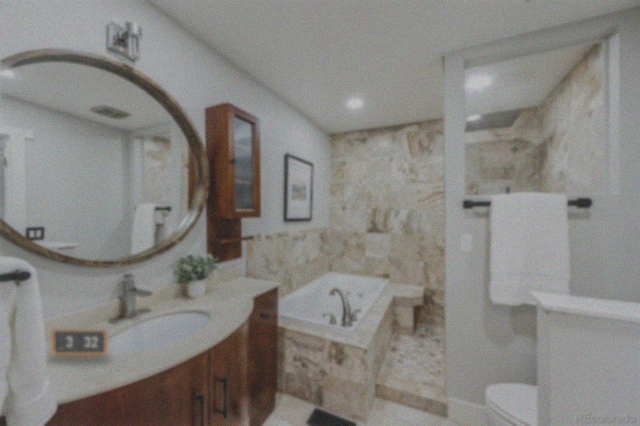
3:32
